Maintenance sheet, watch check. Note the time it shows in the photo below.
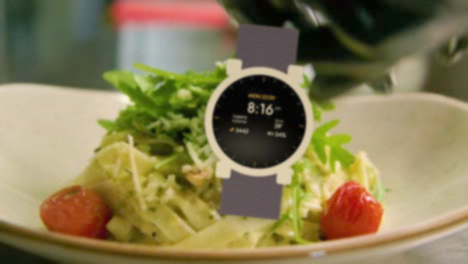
8:16
